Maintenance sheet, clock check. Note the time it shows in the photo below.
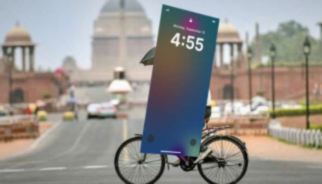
4:55
